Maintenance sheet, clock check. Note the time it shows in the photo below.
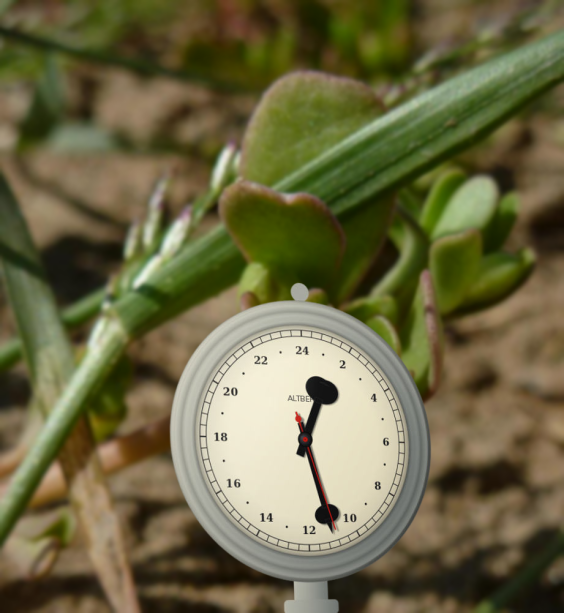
1:27:27
